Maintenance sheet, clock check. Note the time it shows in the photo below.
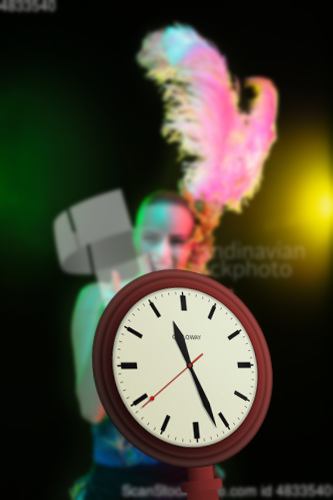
11:26:39
